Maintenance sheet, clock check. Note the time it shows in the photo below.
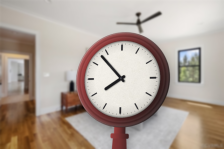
7:53
